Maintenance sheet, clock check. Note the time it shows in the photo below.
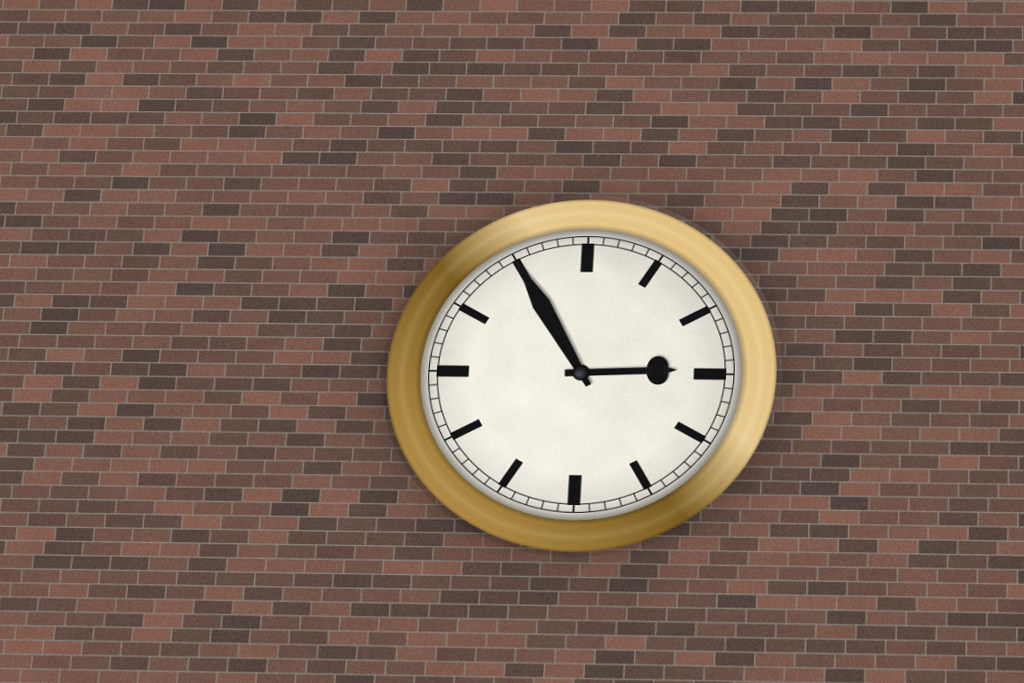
2:55
